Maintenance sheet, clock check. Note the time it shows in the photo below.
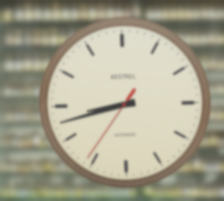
8:42:36
